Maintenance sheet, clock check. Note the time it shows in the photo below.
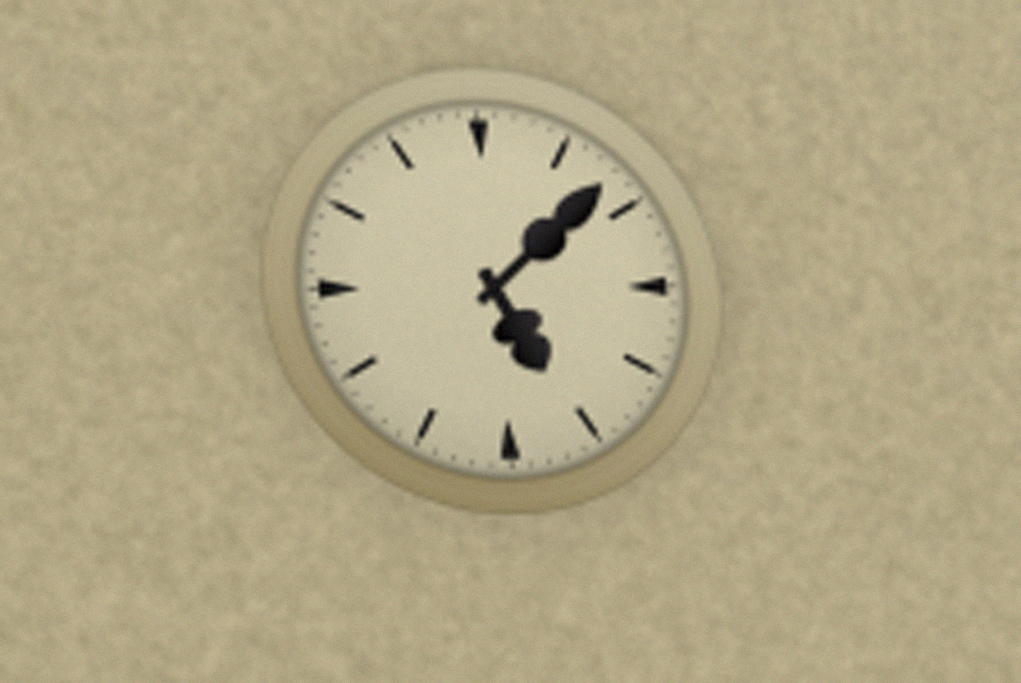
5:08
